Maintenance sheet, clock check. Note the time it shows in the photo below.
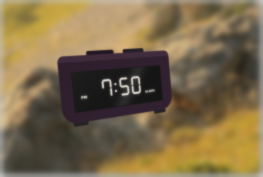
7:50
